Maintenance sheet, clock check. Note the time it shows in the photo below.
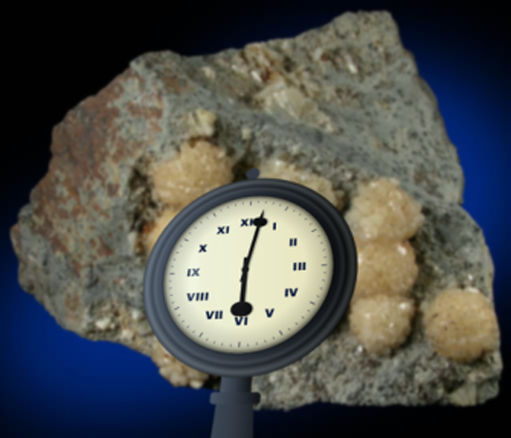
6:02
